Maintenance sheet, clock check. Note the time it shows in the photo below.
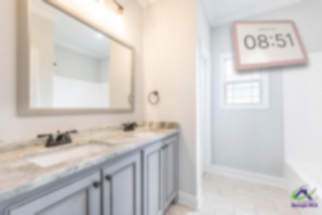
8:51
